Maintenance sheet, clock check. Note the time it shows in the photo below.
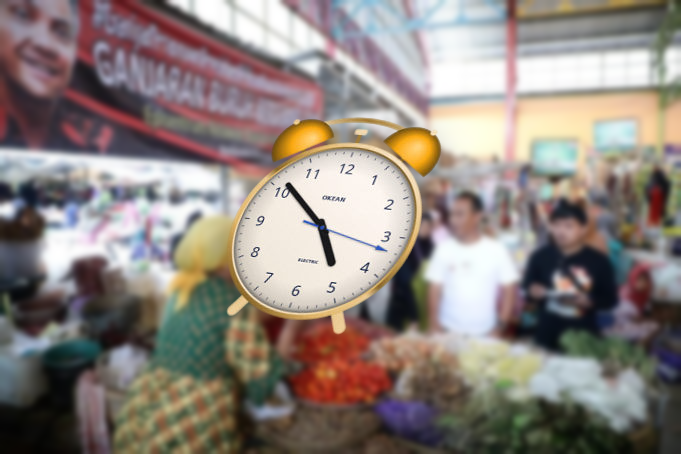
4:51:17
